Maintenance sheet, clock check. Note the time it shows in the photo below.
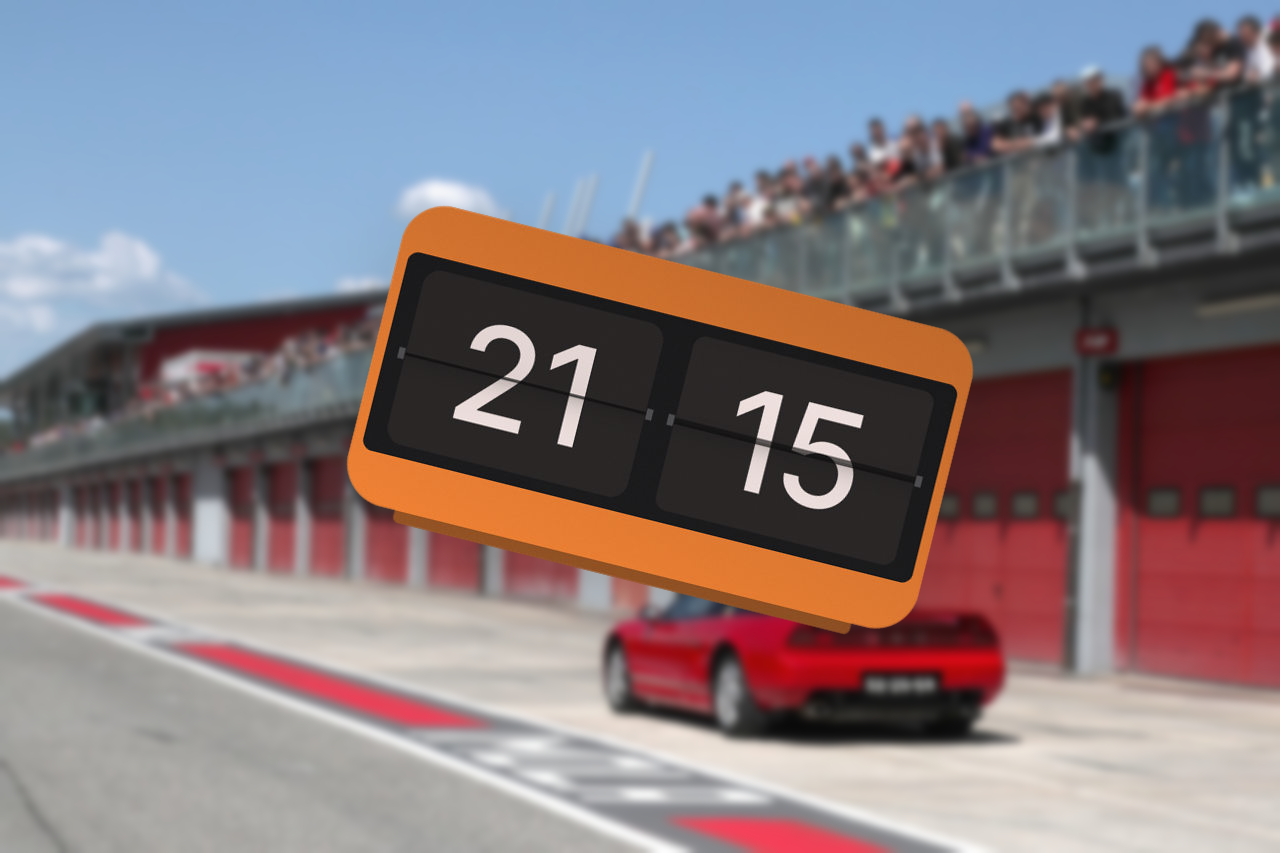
21:15
